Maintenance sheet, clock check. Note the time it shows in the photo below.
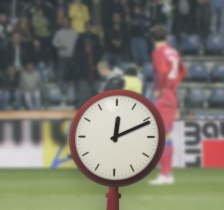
12:11
